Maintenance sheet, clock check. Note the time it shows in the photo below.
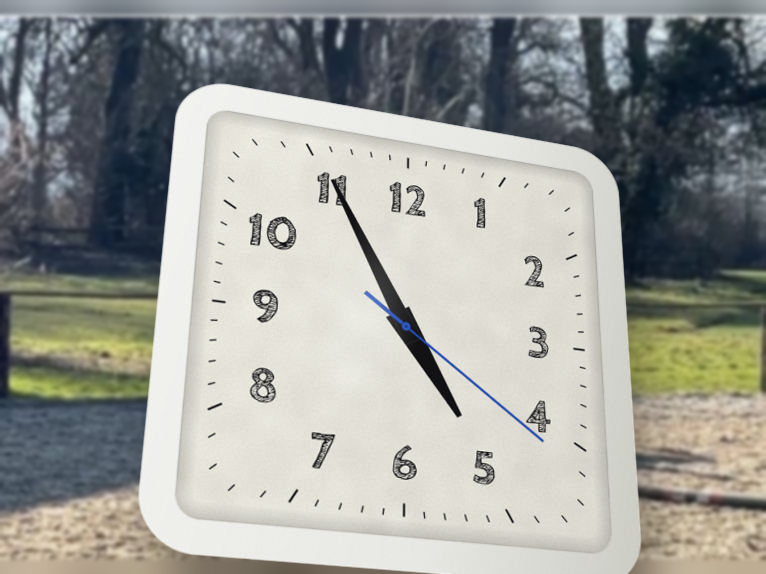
4:55:21
